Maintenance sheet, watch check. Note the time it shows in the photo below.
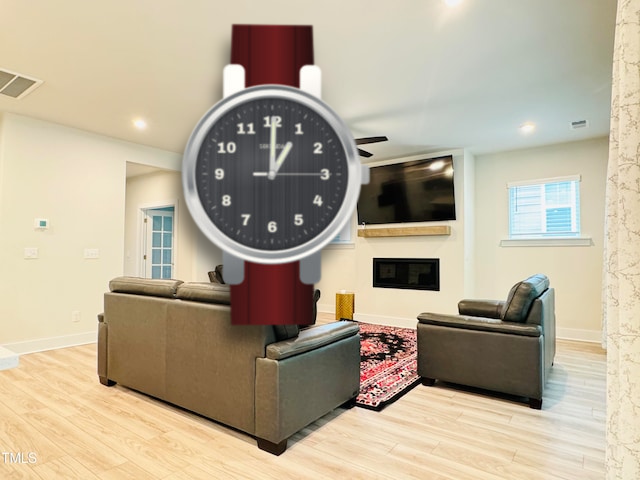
1:00:15
